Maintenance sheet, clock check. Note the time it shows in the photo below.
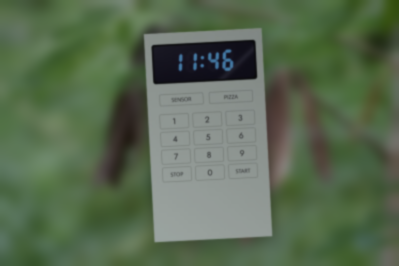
11:46
